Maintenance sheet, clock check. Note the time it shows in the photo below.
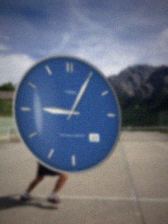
9:05
